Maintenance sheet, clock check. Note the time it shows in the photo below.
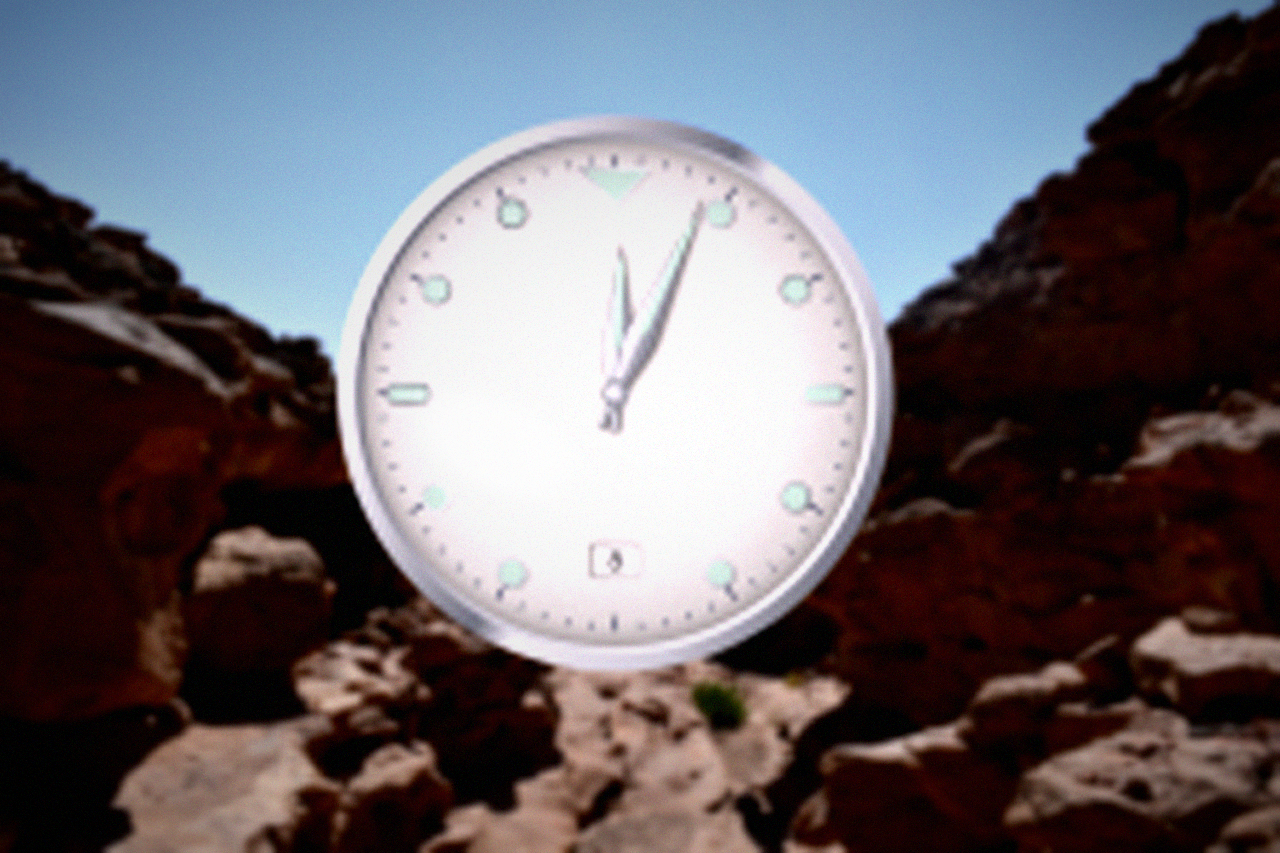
12:04
